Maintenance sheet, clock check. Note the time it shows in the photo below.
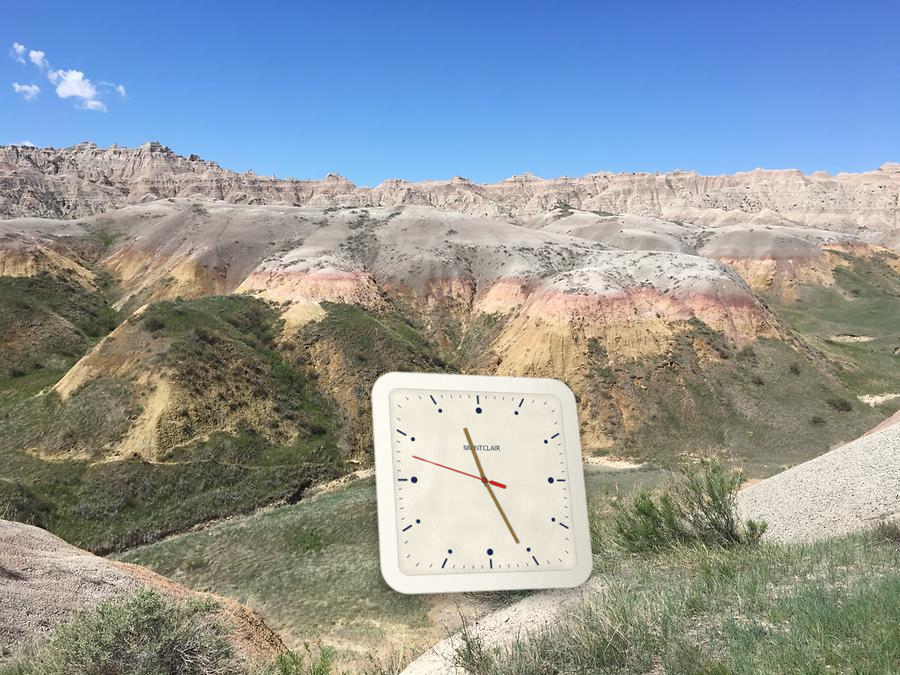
11:25:48
